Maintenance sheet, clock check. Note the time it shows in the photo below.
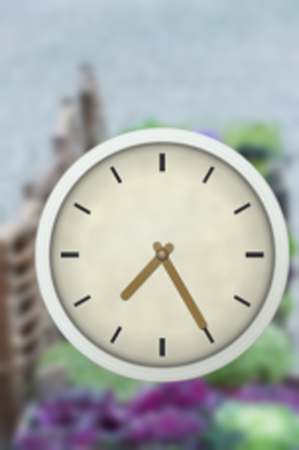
7:25
